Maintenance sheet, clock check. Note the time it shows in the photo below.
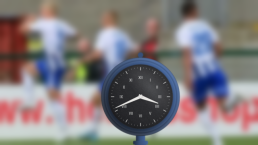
3:41
